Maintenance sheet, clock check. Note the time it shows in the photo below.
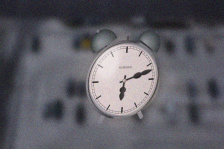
6:12
